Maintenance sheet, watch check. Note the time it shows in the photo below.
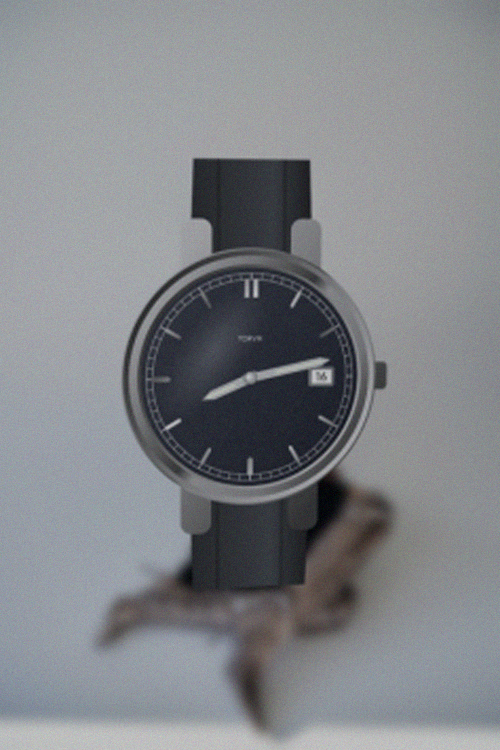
8:13
